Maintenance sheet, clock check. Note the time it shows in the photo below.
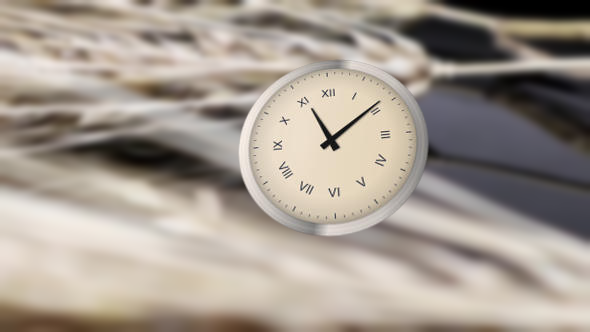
11:09
